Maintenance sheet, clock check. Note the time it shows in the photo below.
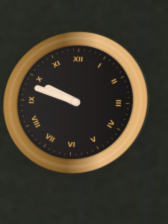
9:48
